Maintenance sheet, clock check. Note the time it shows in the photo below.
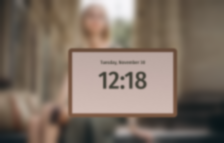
12:18
